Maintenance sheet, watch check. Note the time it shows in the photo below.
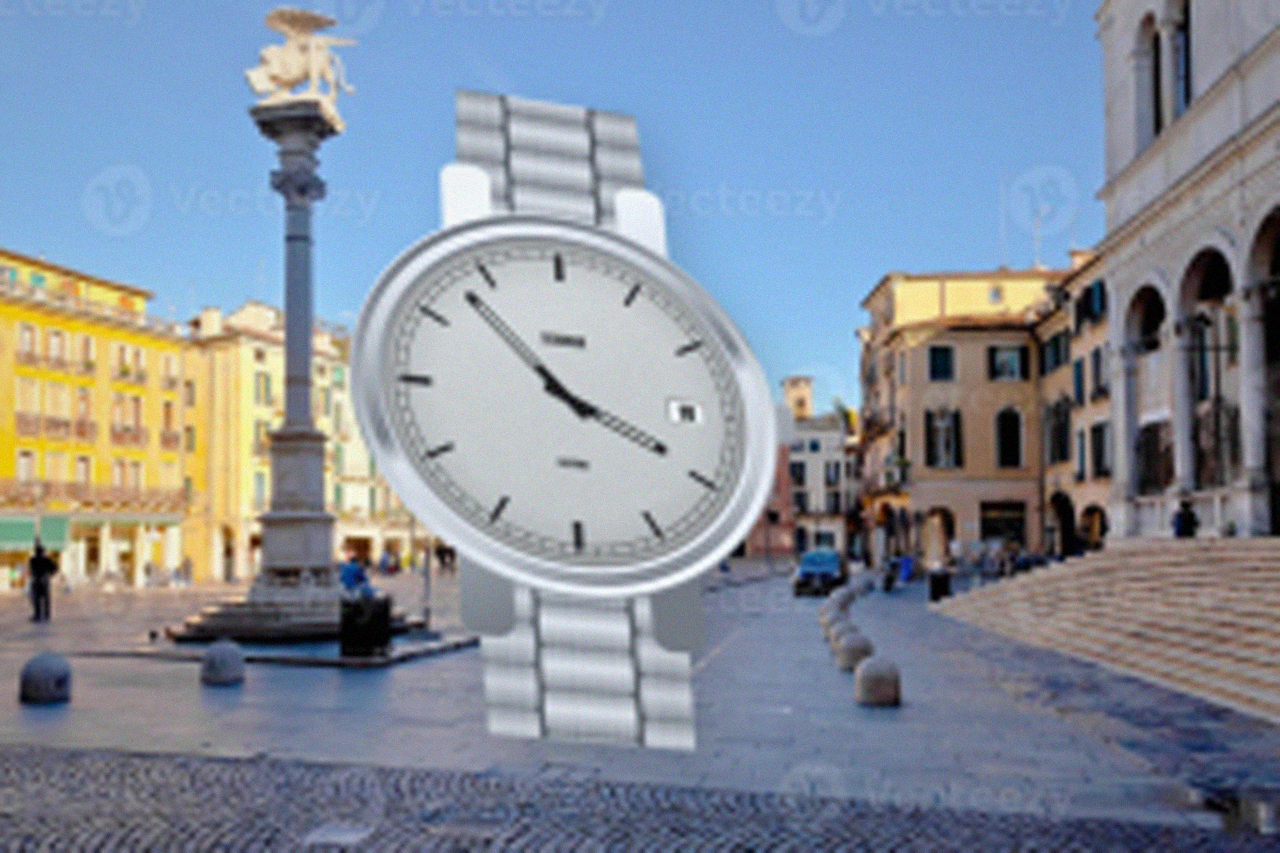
3:53
